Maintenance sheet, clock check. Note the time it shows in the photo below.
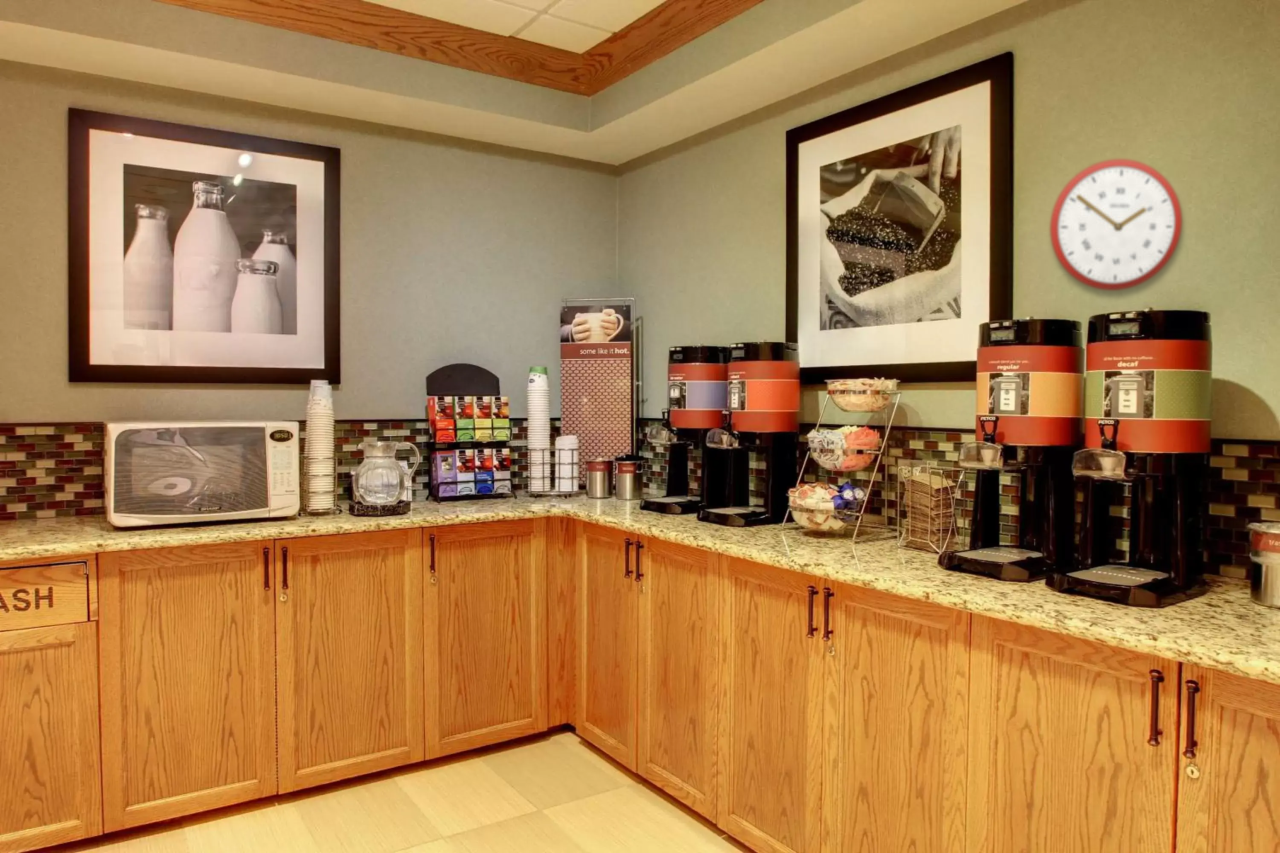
1:51
